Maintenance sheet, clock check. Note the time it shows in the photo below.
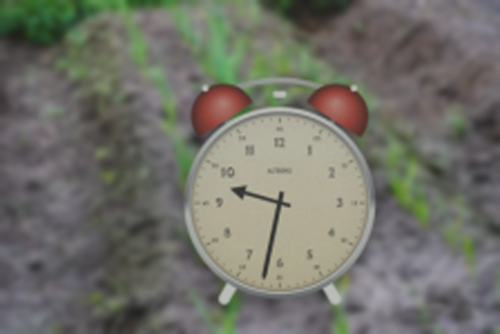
9:32
